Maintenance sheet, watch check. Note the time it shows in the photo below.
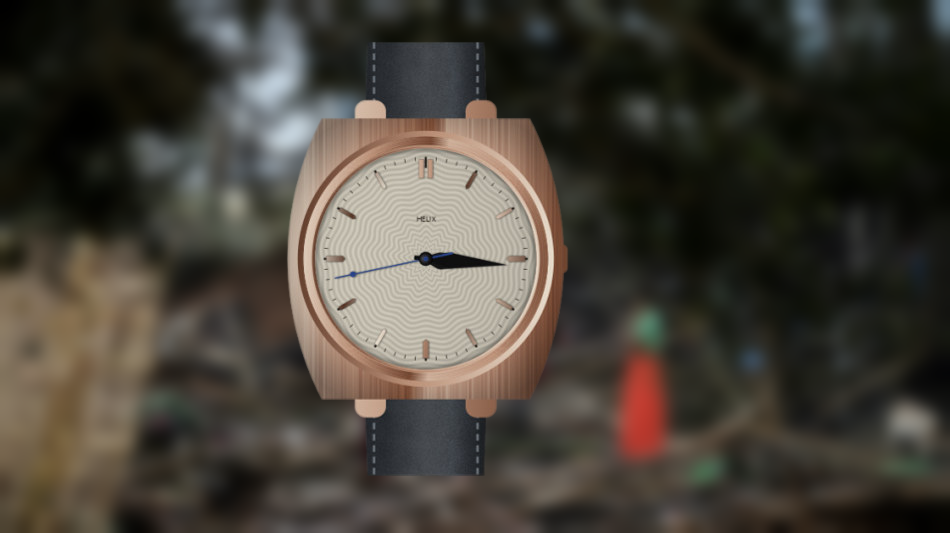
3:15:43
